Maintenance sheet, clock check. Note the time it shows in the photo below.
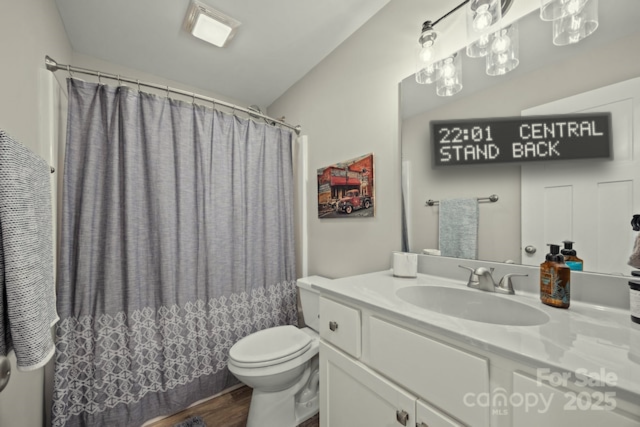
22:01
